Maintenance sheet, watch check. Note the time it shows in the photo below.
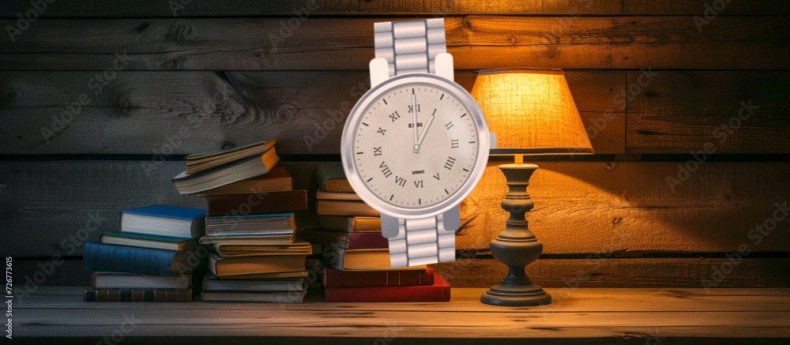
1:00
